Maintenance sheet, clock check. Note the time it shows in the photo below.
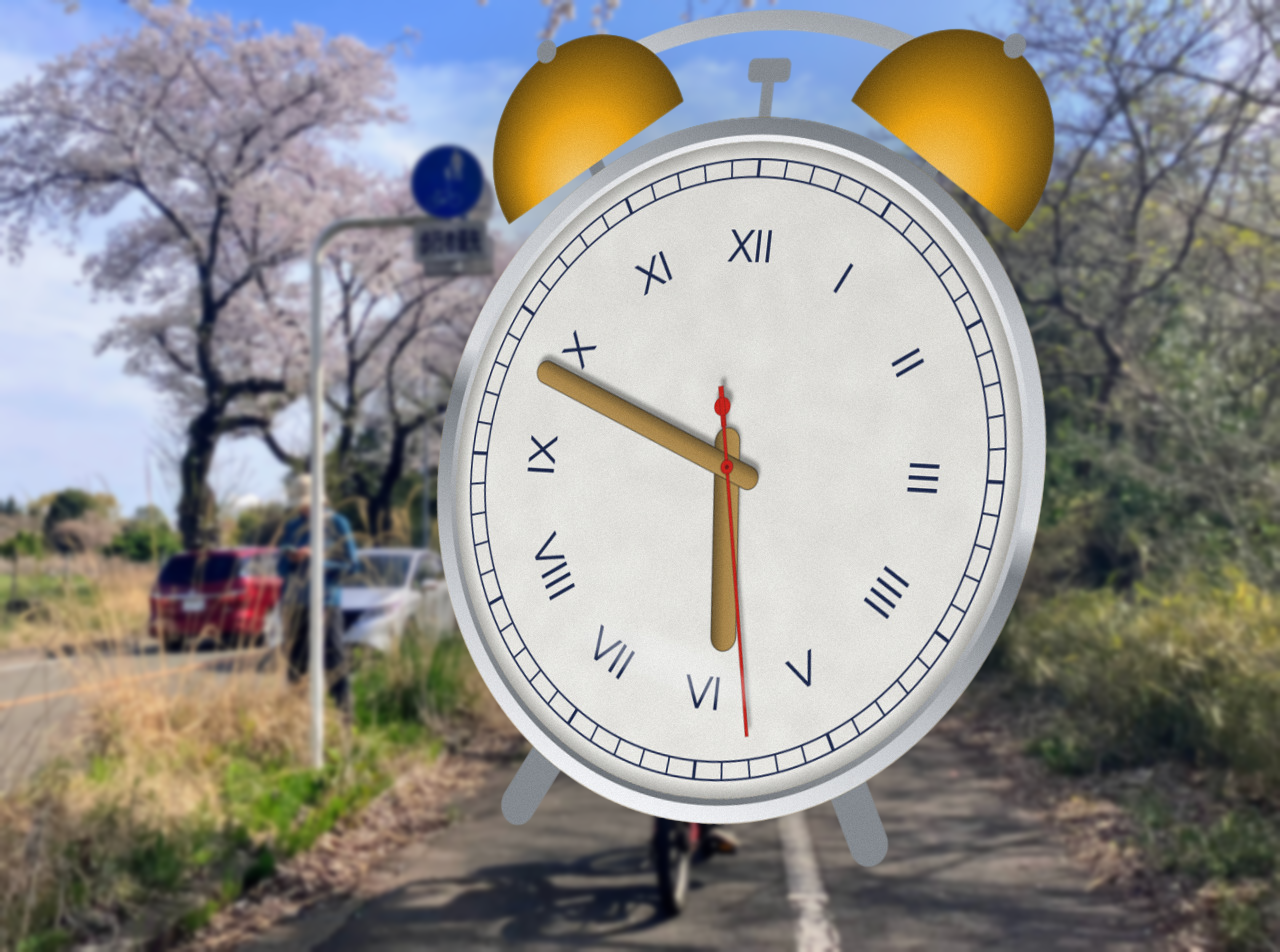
5:48:28
